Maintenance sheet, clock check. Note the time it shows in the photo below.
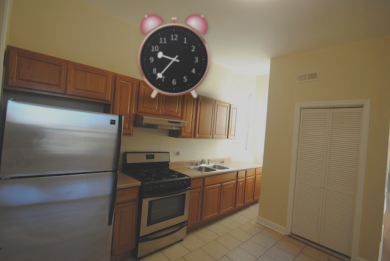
9:37
